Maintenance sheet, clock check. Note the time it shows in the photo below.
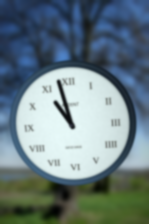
10:58
